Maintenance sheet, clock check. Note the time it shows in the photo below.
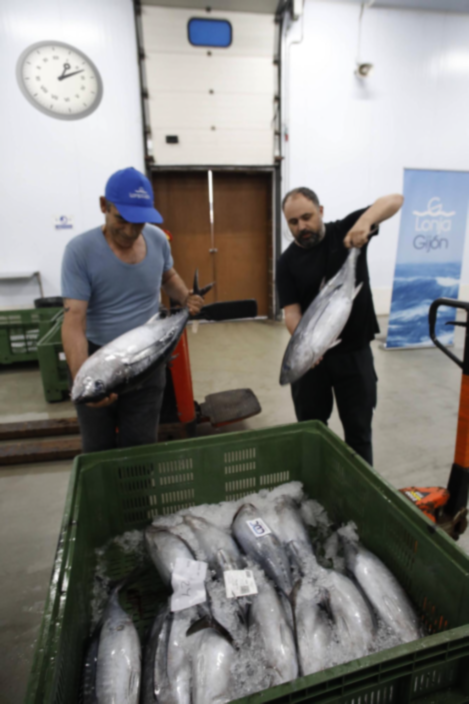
1:12
